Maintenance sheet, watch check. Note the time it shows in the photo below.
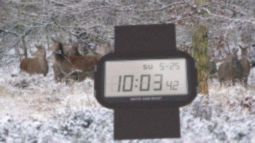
10:03
